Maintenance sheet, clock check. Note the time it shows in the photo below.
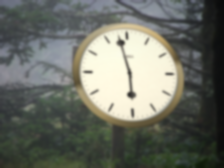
5:58
